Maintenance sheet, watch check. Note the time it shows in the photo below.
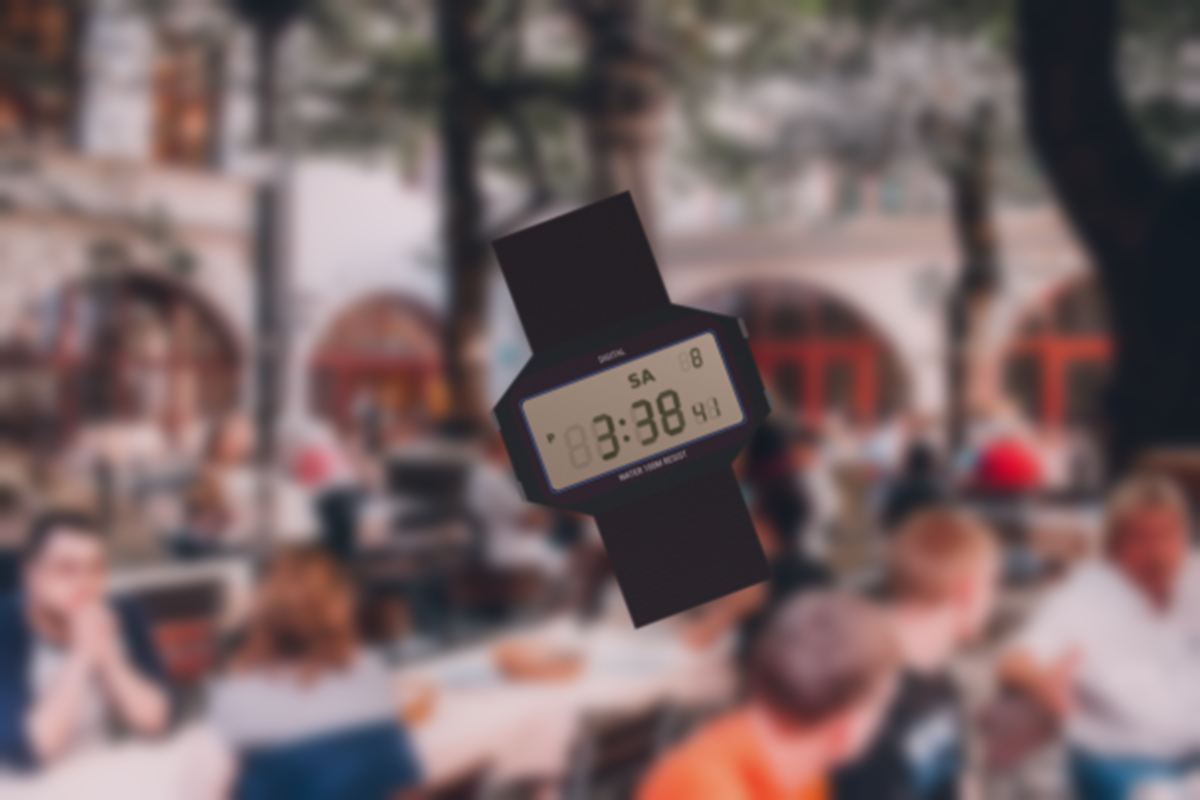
3:38:41
